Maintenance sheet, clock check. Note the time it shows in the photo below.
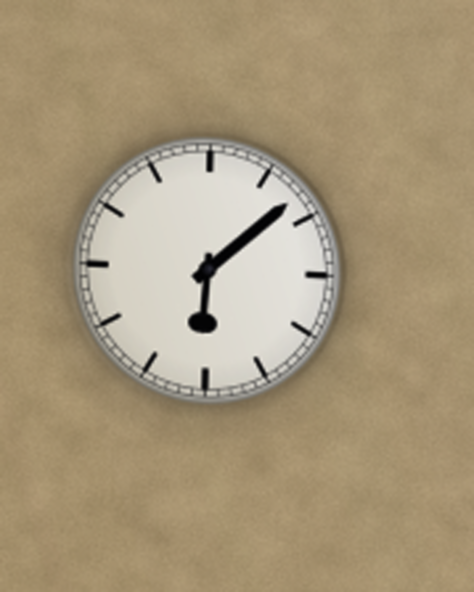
6:08
